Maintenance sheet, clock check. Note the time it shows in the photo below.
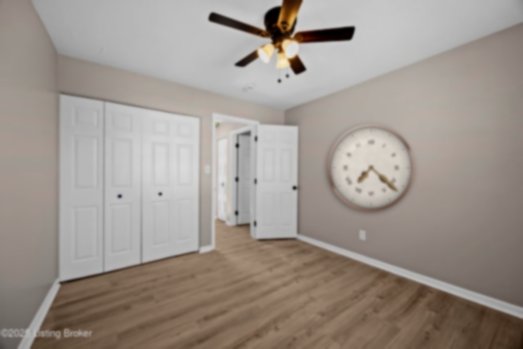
7:22
